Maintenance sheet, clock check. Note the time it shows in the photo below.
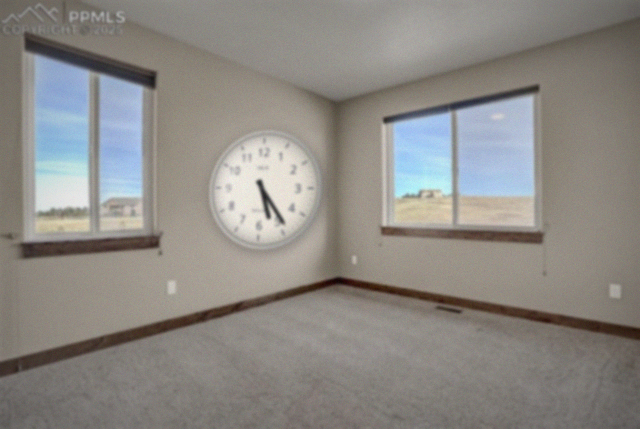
5:24
